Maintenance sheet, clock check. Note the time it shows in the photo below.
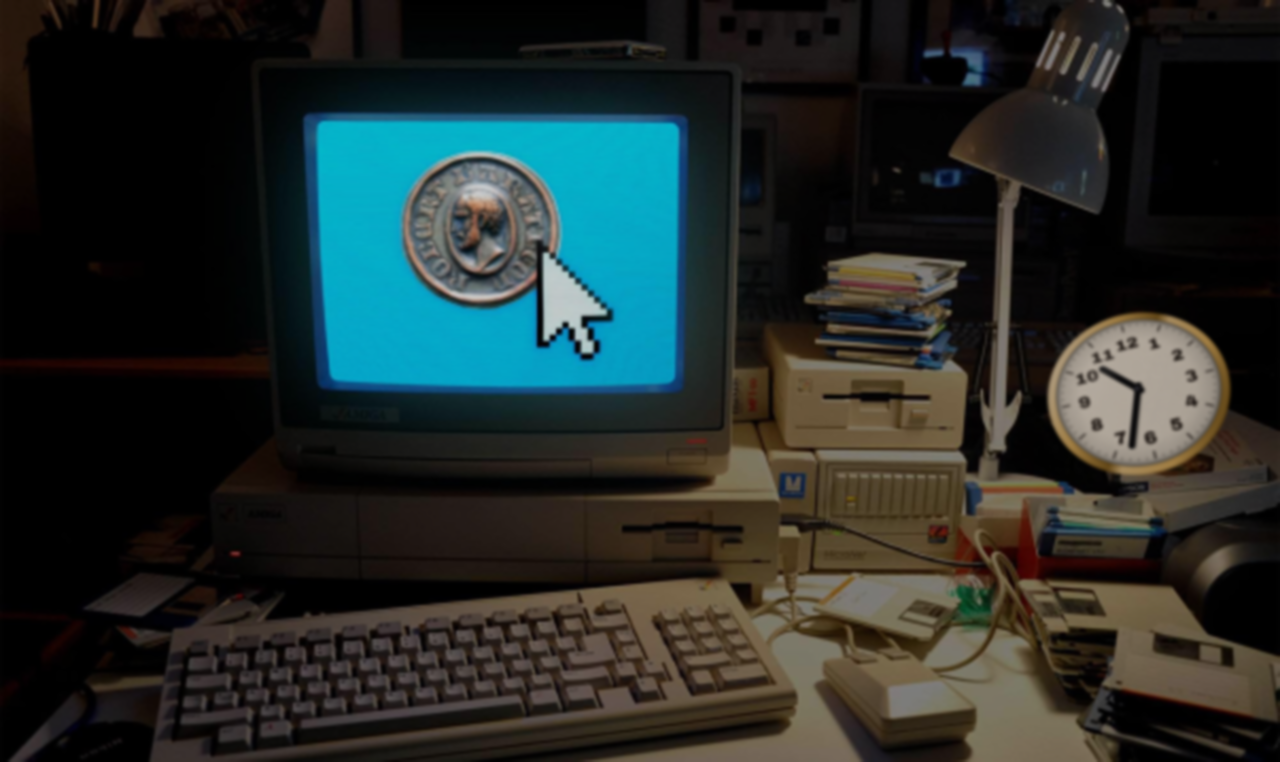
10:33
